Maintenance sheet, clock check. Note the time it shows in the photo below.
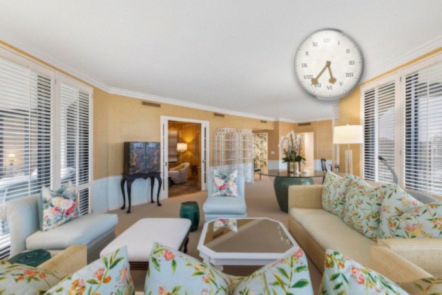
5:37
